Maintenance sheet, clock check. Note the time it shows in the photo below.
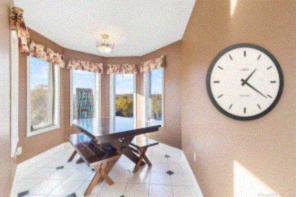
1:21
